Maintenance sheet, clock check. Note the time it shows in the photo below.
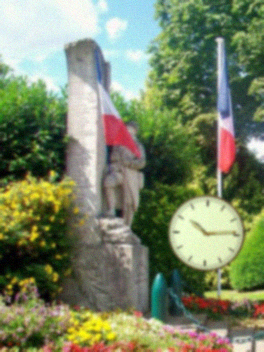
10:14
